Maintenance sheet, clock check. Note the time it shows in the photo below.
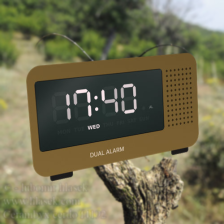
17:40
